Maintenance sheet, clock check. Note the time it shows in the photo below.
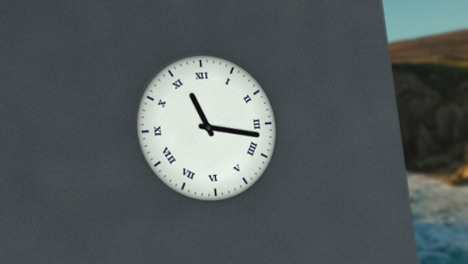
11:17
